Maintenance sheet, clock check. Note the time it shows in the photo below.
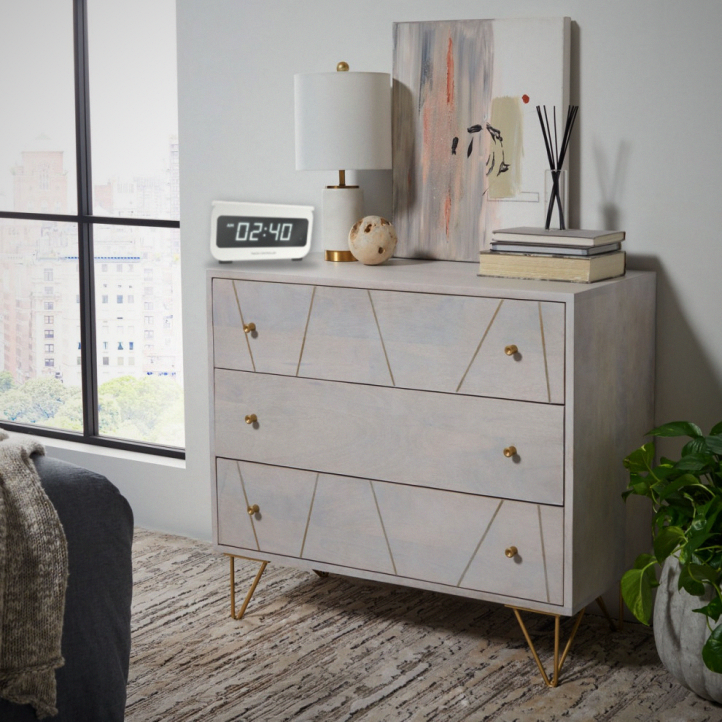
2:40
